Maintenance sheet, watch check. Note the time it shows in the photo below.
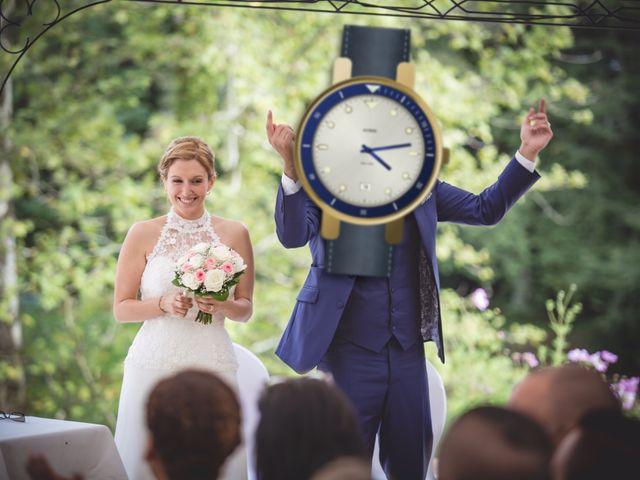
4:13
